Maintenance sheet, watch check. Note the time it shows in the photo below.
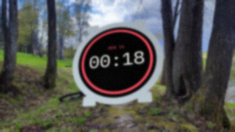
0:18
